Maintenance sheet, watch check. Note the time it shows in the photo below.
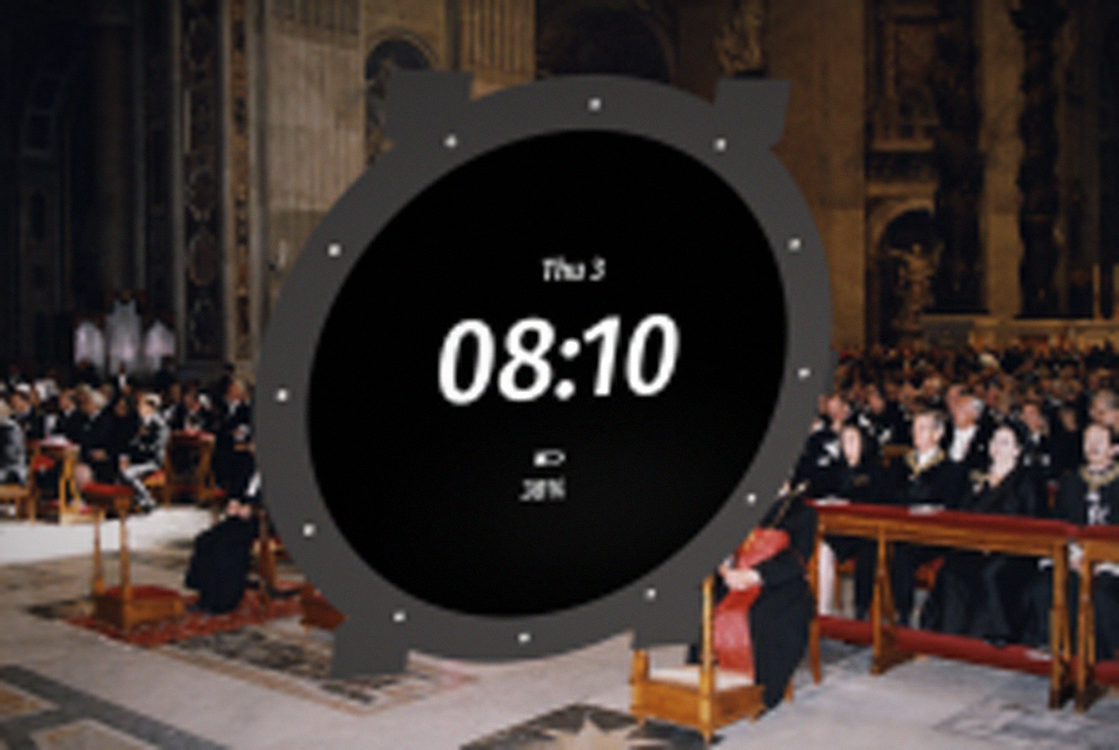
8:10
